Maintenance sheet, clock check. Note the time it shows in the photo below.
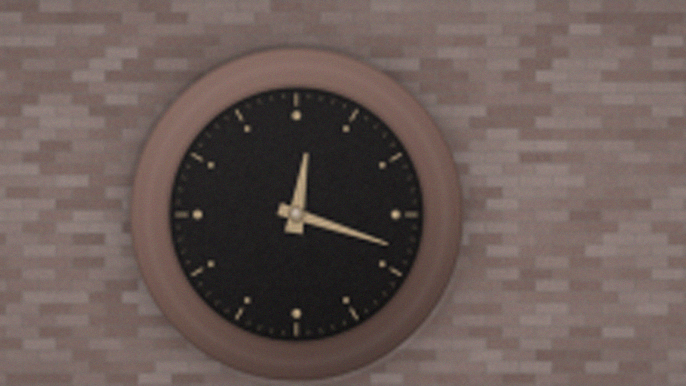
12:18
